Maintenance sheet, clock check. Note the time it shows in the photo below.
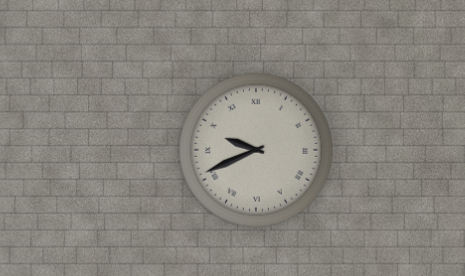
9:41
